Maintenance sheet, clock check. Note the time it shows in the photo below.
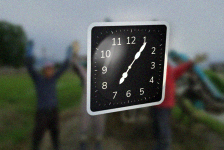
7:06
